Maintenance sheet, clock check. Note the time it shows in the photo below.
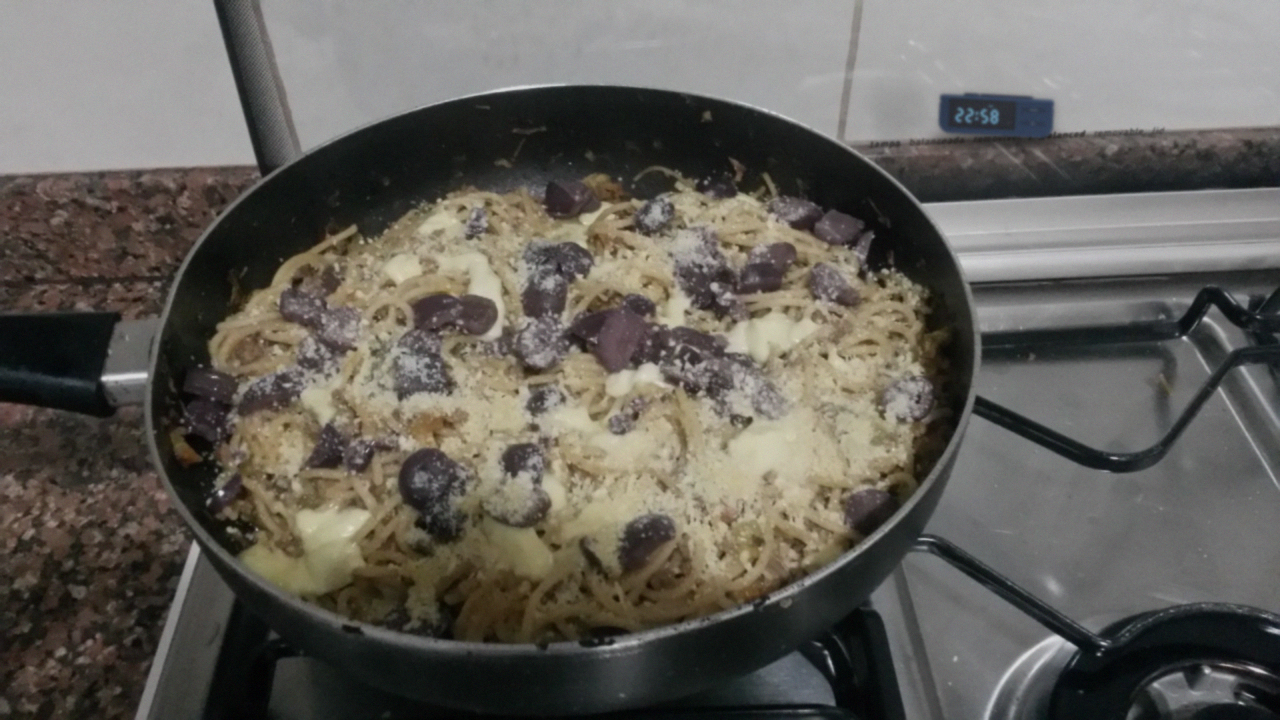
22:58
